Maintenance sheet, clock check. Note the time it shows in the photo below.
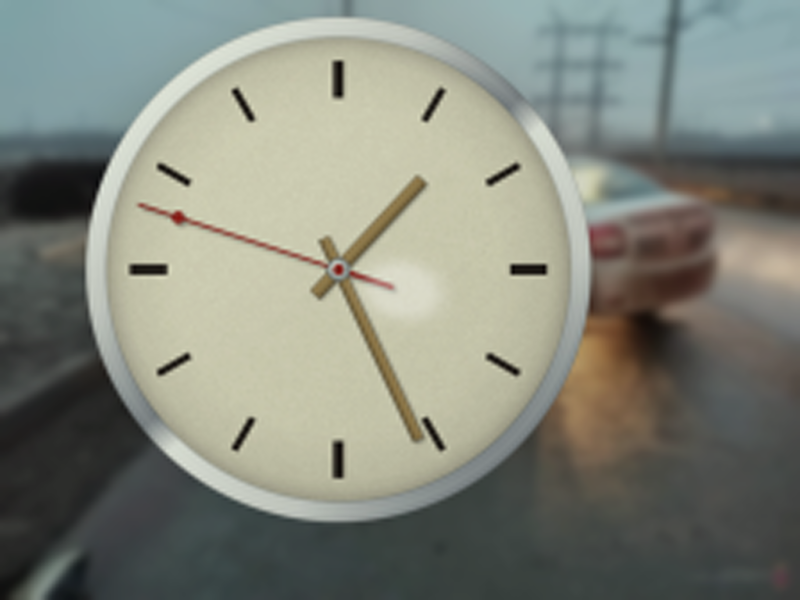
1:25:48
